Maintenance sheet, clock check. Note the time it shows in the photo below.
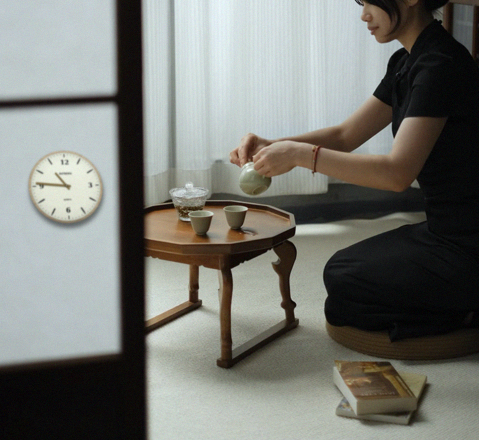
10:46
